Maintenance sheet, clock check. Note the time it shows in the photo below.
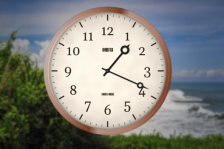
1:19
